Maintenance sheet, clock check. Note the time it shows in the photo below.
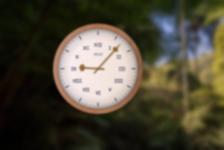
9:07
